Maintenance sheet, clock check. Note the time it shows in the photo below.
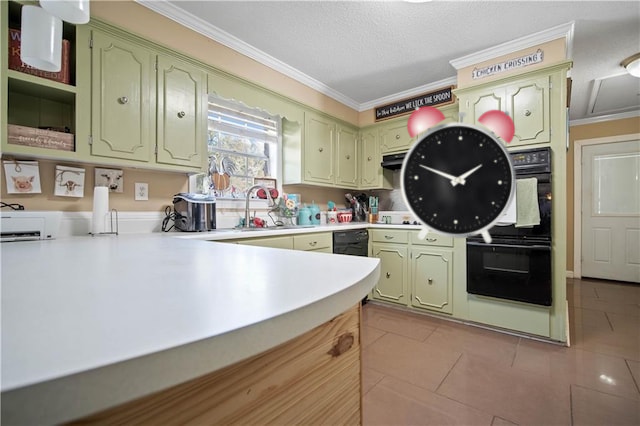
1:48
